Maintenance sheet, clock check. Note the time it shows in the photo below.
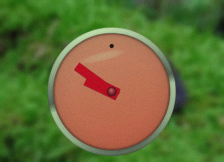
9:51
